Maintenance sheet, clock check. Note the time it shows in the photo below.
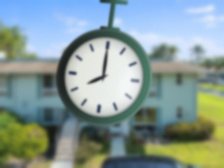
8:00
